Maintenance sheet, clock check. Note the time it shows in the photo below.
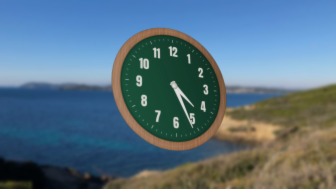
4:26
